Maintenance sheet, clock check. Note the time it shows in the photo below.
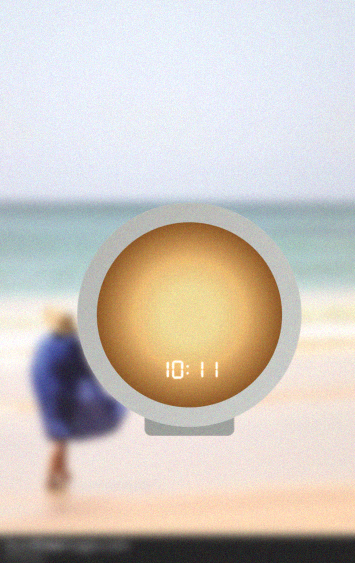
10:11
